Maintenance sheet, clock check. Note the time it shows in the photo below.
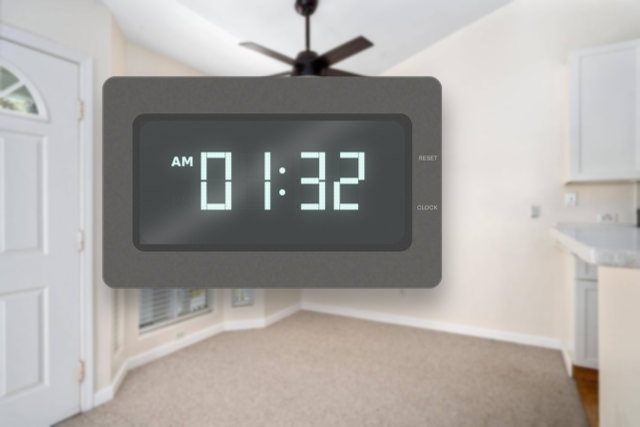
1:32
